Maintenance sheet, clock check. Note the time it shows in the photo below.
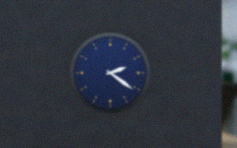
2:21
